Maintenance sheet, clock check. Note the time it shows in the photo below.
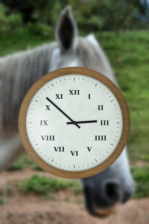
2:52
